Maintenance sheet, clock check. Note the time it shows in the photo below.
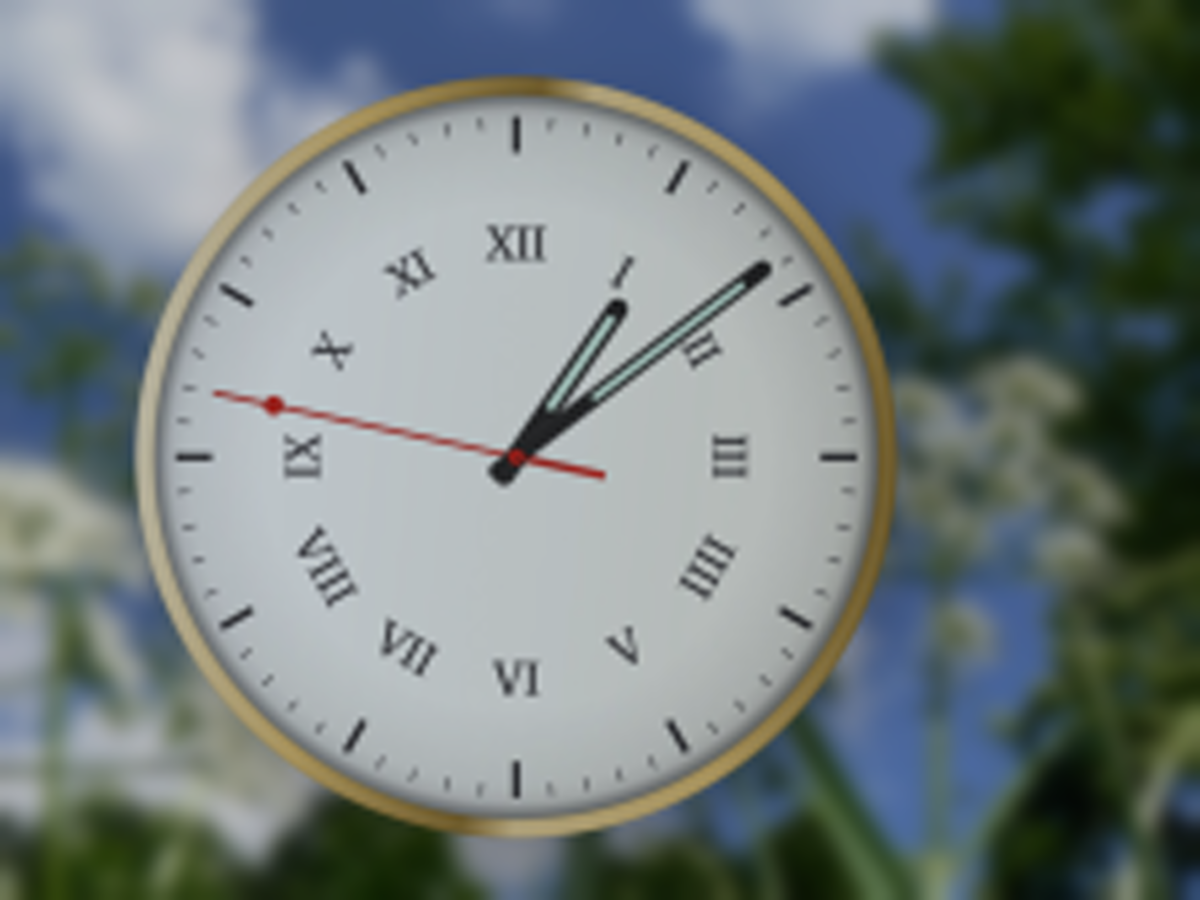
1:08:47
